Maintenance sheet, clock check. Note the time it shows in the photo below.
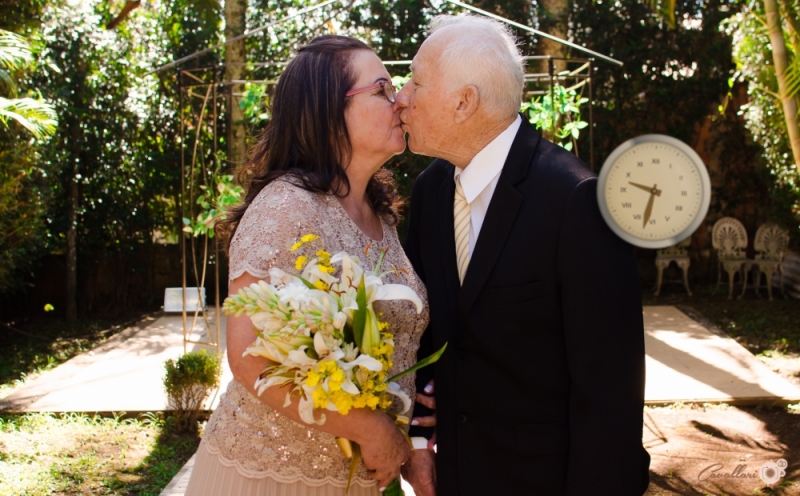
9:32
